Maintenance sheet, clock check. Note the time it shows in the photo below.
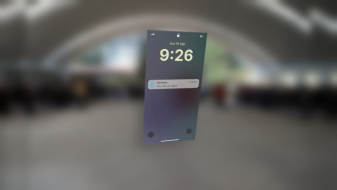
9:26
